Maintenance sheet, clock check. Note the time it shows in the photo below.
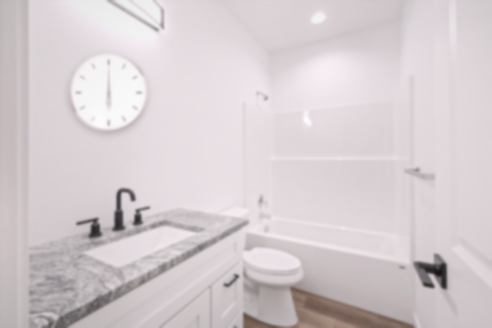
6:00
